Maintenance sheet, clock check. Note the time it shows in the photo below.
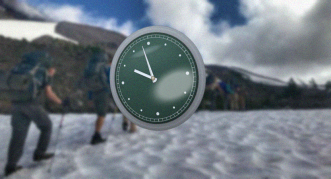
9:58
